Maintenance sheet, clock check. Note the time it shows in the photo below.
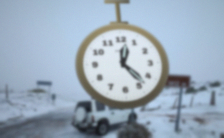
12:23
